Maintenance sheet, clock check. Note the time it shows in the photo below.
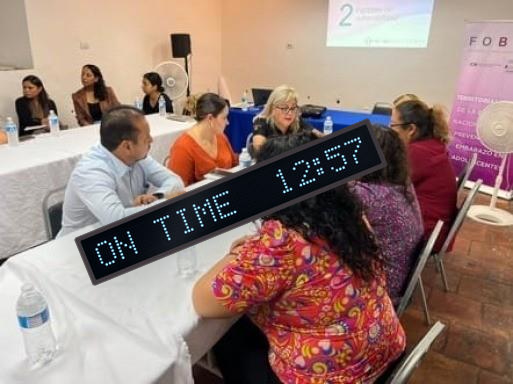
12:57
